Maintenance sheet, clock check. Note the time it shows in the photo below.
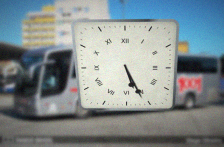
5:26
